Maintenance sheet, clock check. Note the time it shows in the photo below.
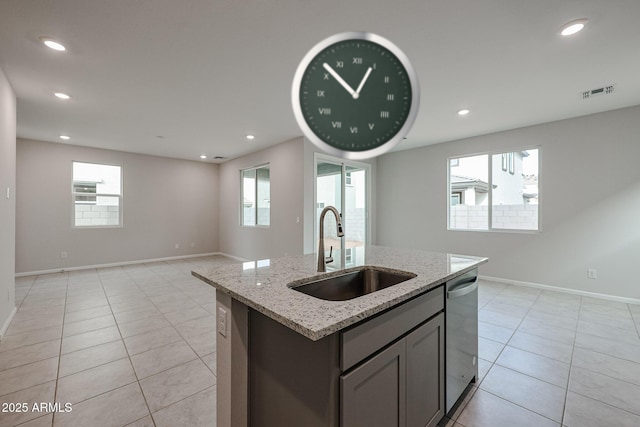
12:52
